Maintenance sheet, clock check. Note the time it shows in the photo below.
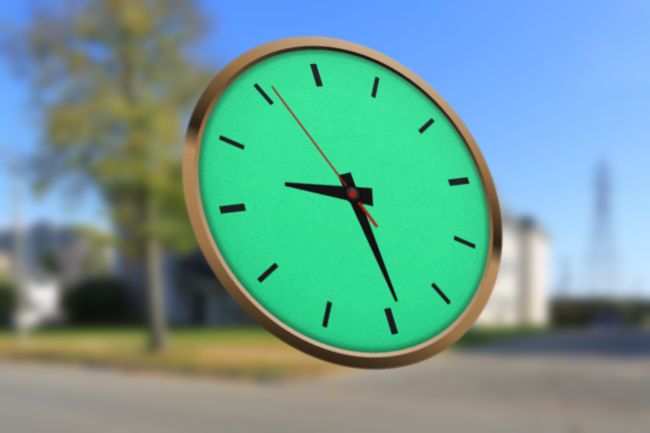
9:28:56
